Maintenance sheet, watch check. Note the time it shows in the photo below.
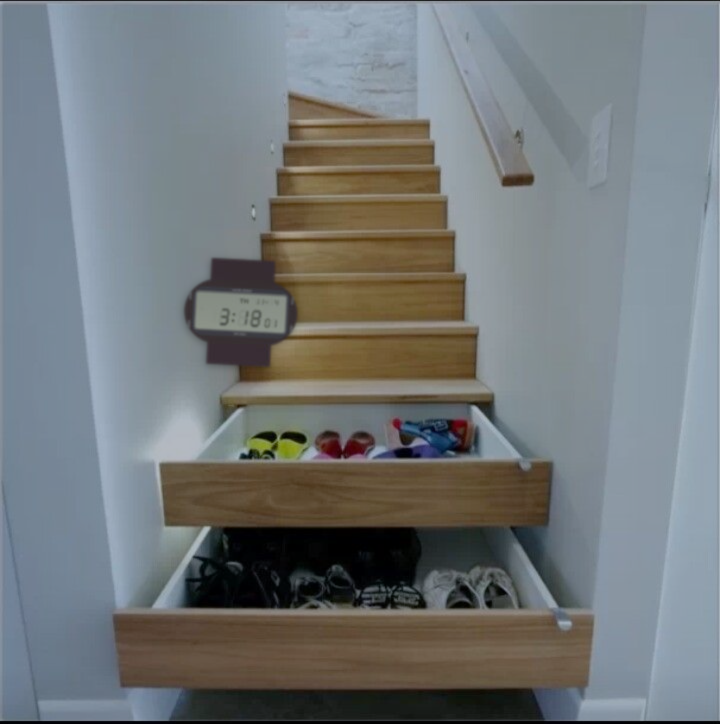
3:18
